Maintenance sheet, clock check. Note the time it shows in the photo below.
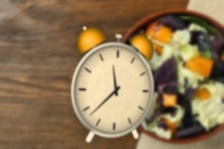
11:38
